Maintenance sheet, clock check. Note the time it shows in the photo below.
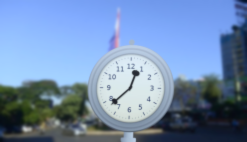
12:38
